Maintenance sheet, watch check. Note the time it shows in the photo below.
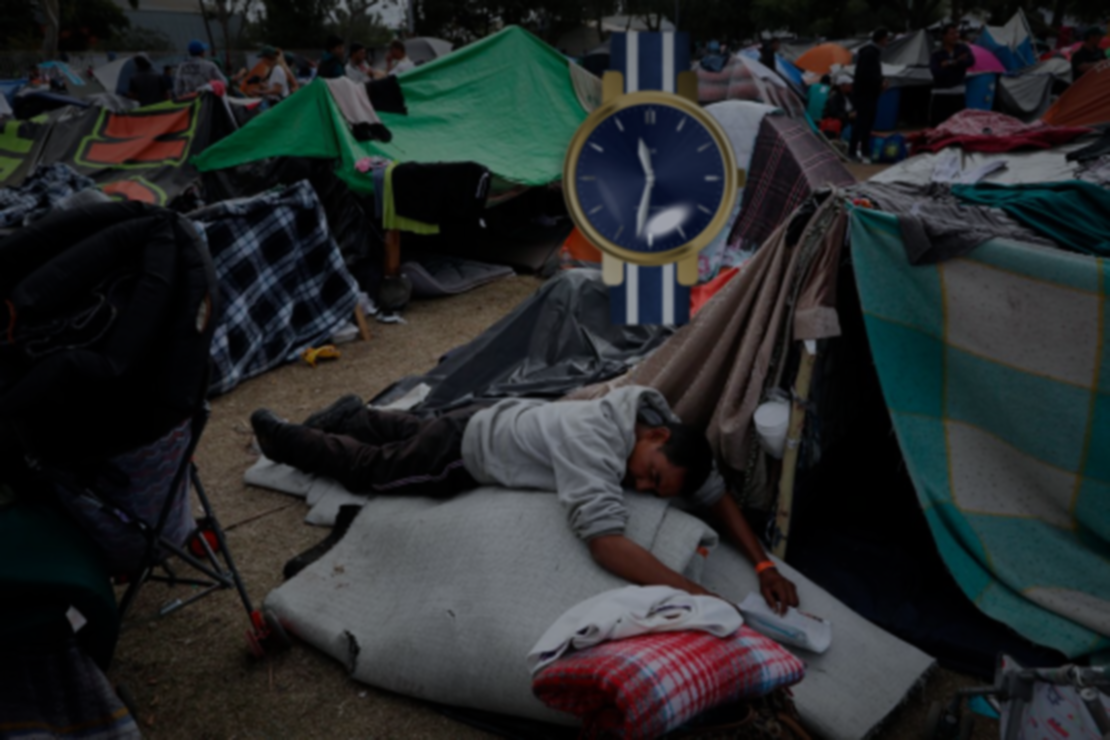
11:32
